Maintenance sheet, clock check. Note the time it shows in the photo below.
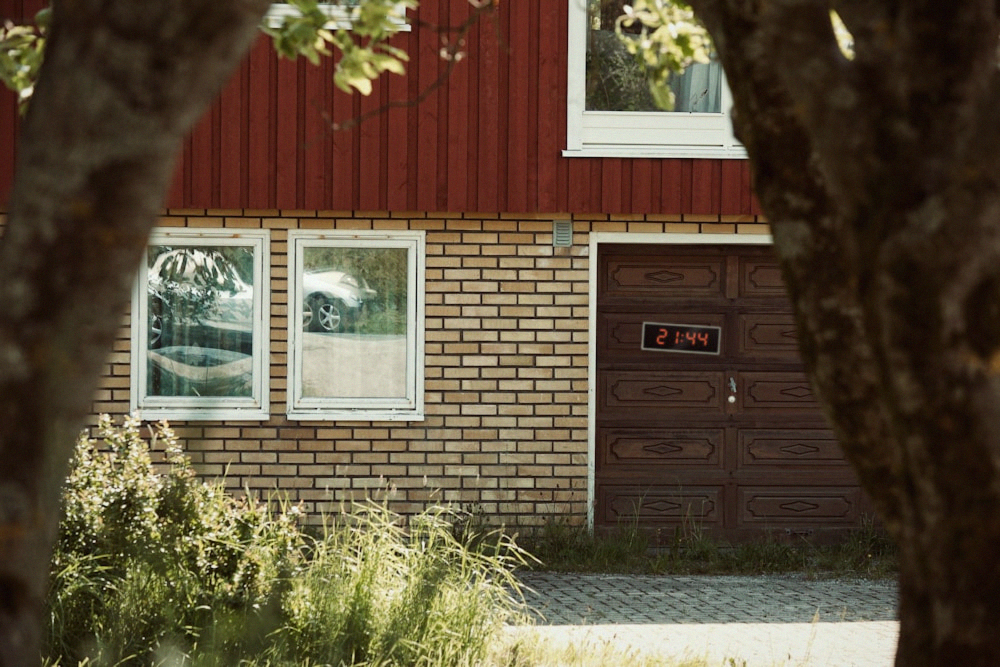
21:44
